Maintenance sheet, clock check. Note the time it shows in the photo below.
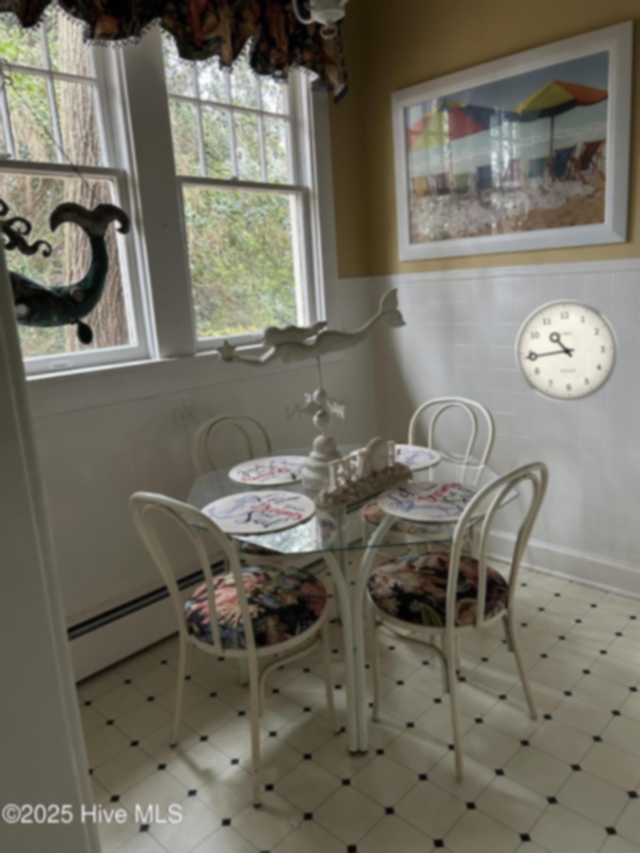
10:44
